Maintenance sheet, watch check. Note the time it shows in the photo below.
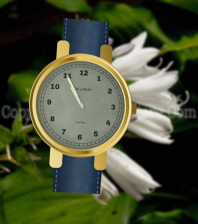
10:55
